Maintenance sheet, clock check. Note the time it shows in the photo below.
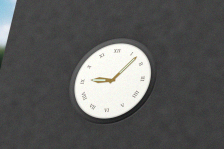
9:07
